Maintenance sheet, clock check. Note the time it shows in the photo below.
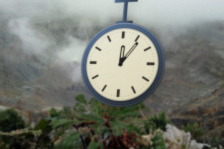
12:06
